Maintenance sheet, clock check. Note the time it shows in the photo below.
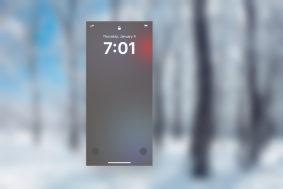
7:01
